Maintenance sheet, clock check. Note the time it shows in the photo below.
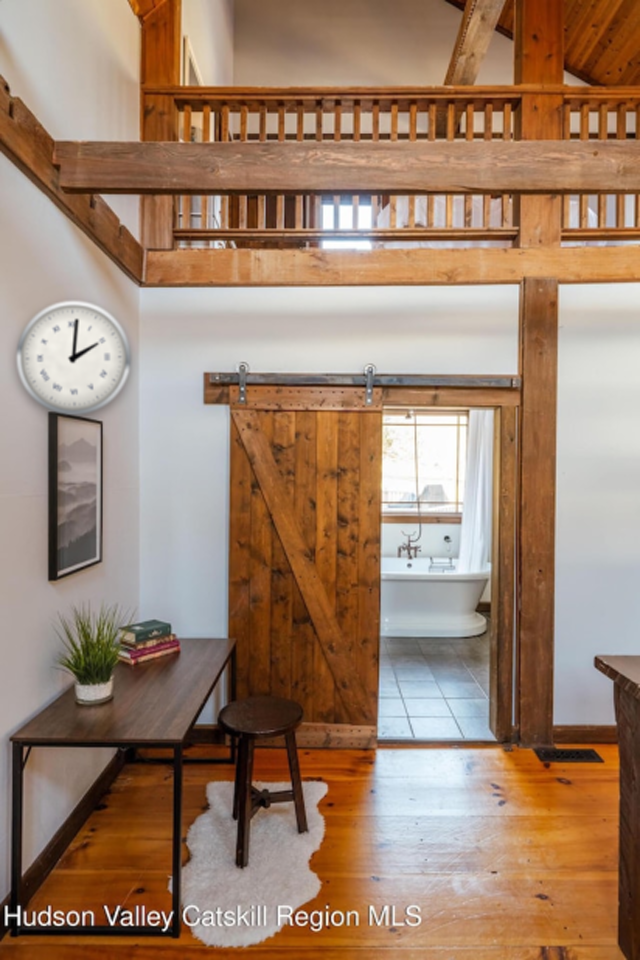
2:01
